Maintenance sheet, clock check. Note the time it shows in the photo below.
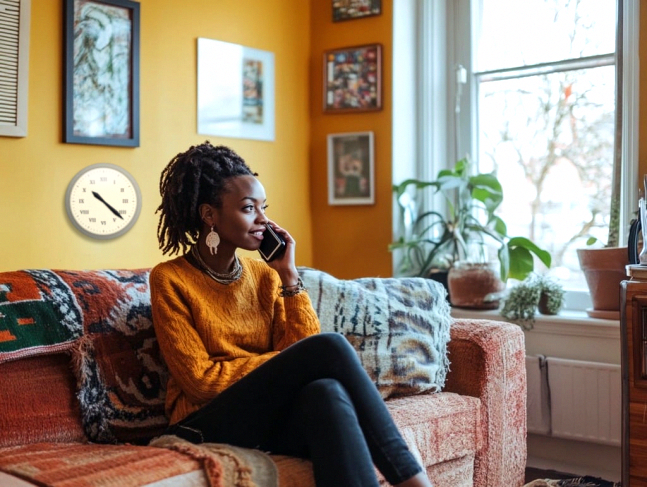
10:22
